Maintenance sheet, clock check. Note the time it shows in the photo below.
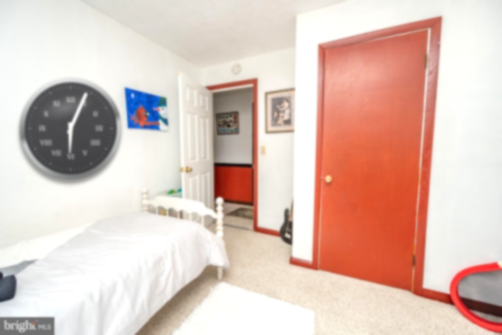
6:04
